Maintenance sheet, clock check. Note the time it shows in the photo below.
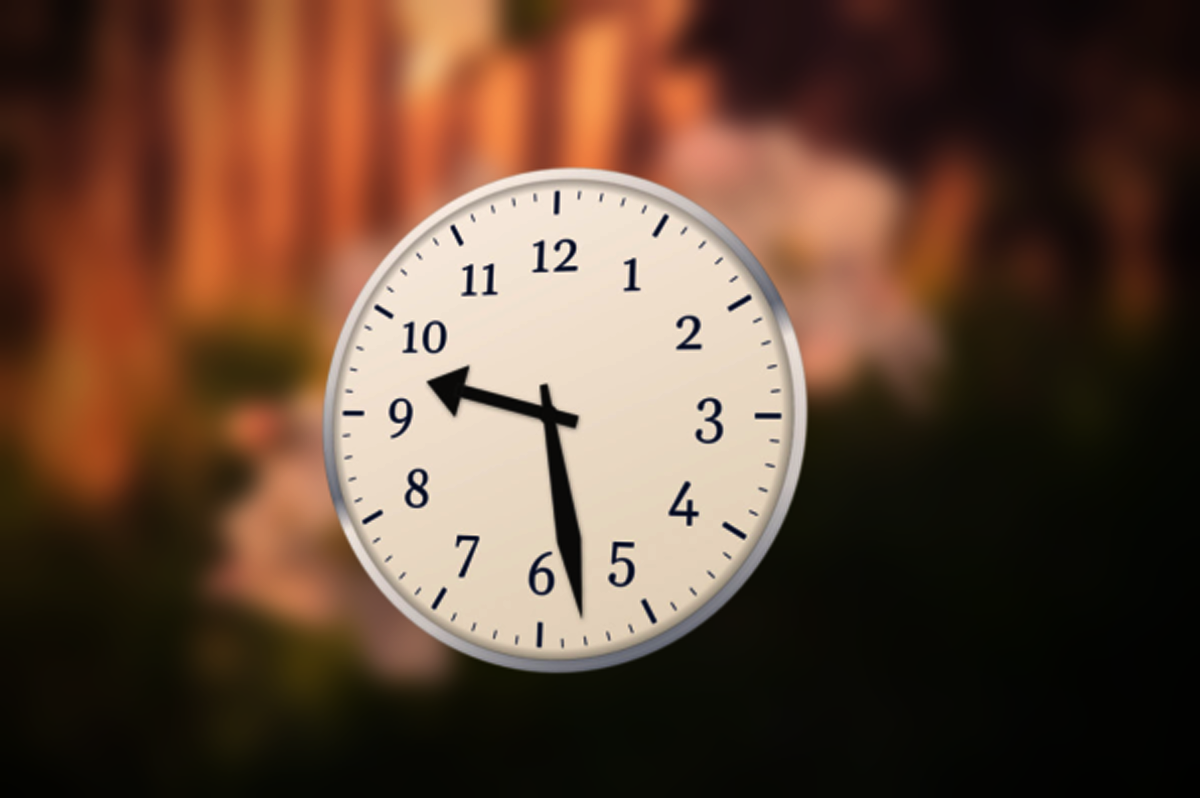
9:28
